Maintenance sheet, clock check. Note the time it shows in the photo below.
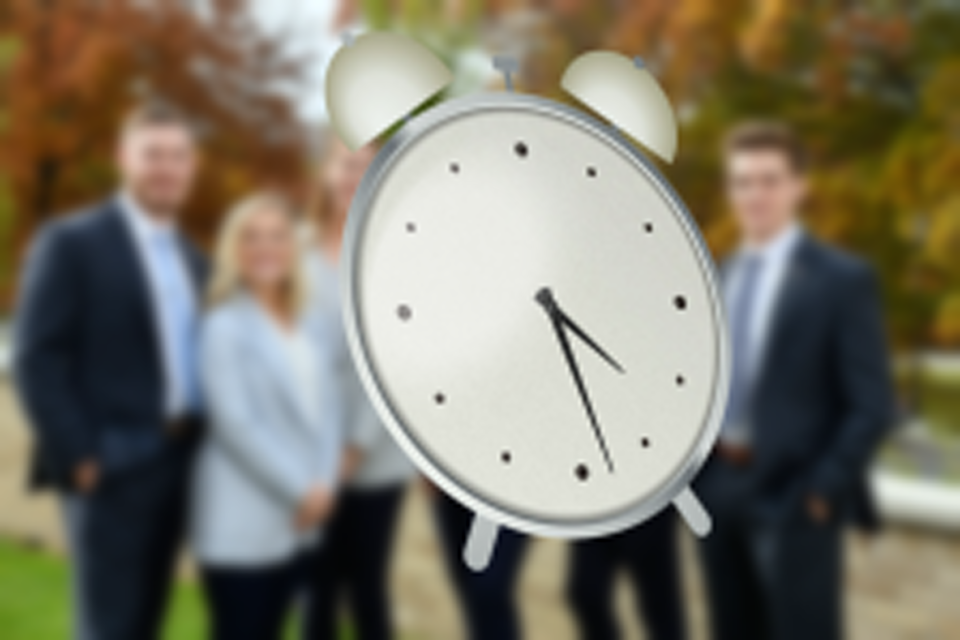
4:28
